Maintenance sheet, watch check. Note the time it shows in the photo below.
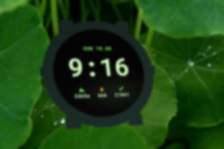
9:16
